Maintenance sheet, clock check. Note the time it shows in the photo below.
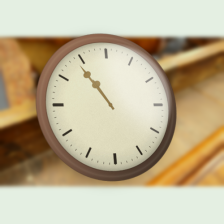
10:54
